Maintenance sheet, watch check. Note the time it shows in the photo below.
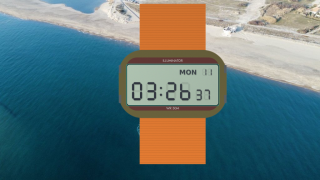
3:26:37
